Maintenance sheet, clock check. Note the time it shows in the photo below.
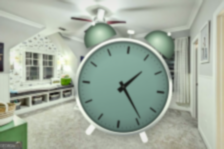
1:24
